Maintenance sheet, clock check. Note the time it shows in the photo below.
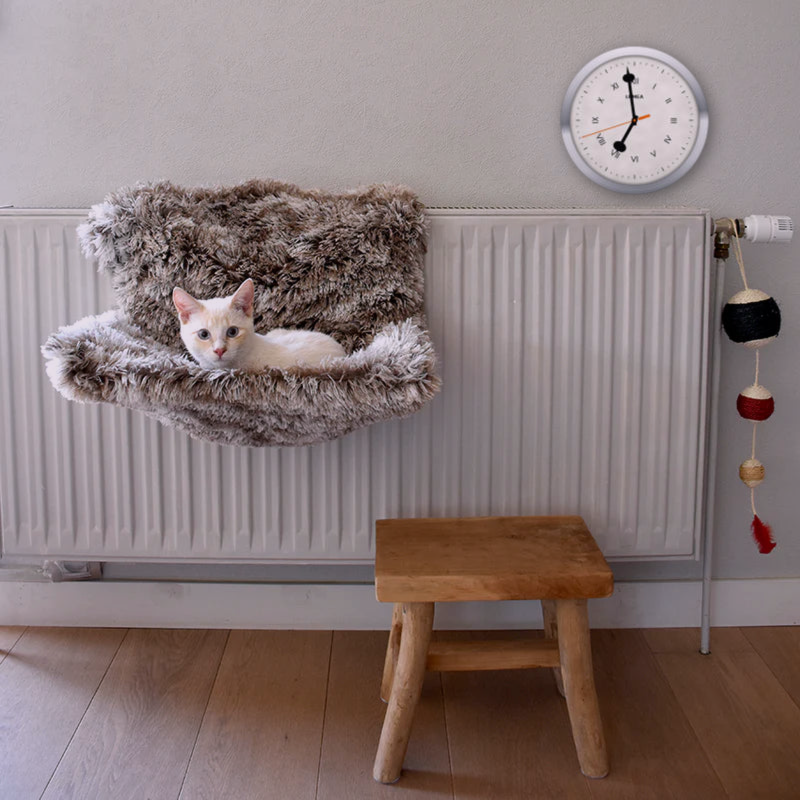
6:58:42
